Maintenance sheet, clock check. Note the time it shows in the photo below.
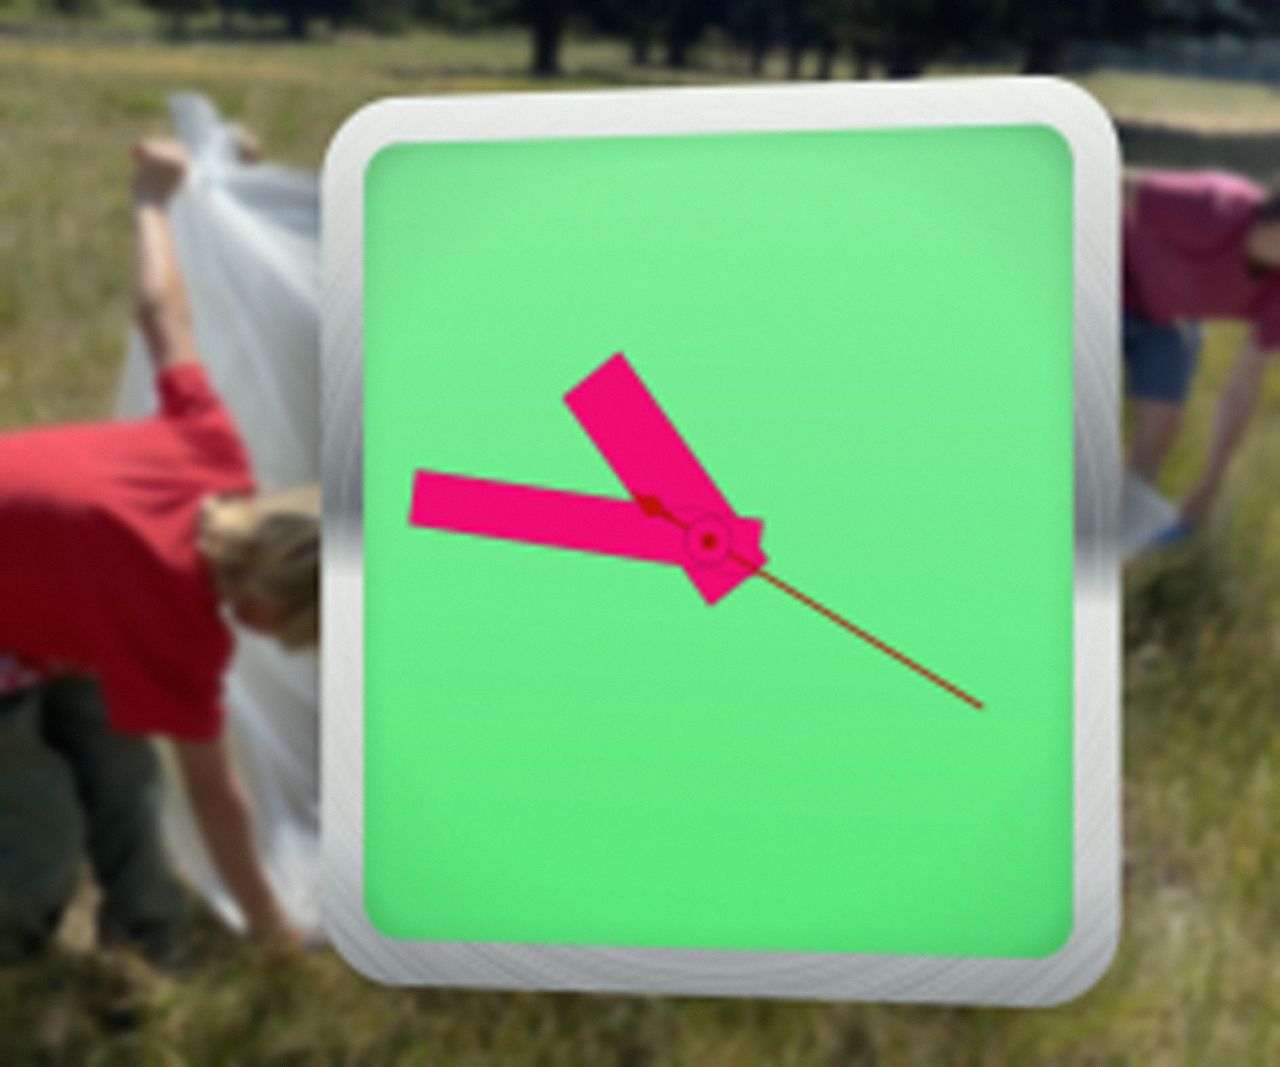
10:46:20
